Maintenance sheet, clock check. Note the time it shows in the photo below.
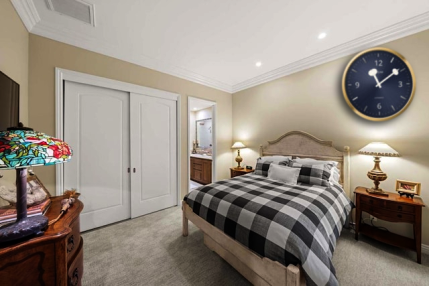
11:09
